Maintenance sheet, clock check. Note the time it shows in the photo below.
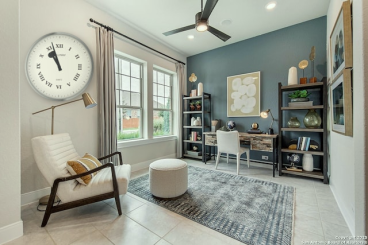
10:57
